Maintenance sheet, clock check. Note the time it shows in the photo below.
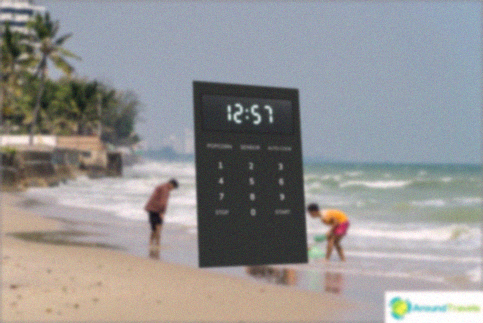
12:57
